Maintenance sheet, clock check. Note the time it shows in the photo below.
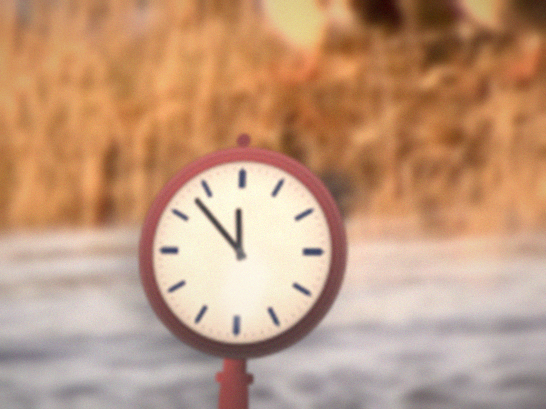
11:53
